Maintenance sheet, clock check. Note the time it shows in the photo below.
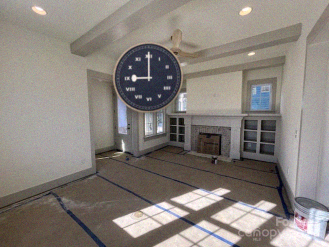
9:00
